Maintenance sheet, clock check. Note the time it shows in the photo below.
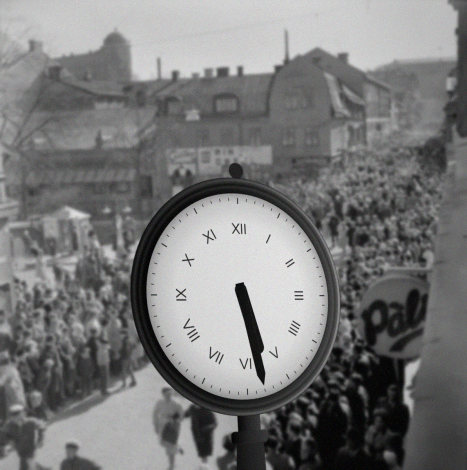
5:28
